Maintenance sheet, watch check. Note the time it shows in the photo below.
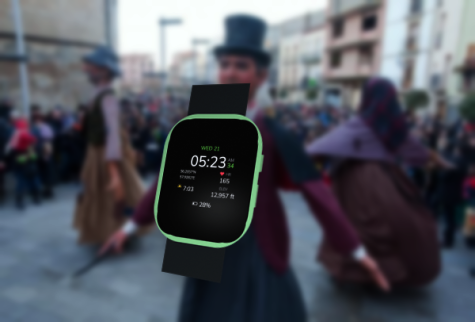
5:23
